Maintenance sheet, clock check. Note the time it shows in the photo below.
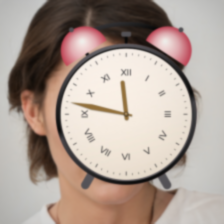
11:47
